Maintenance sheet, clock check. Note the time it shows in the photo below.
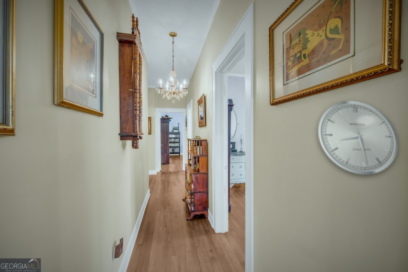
8:29
